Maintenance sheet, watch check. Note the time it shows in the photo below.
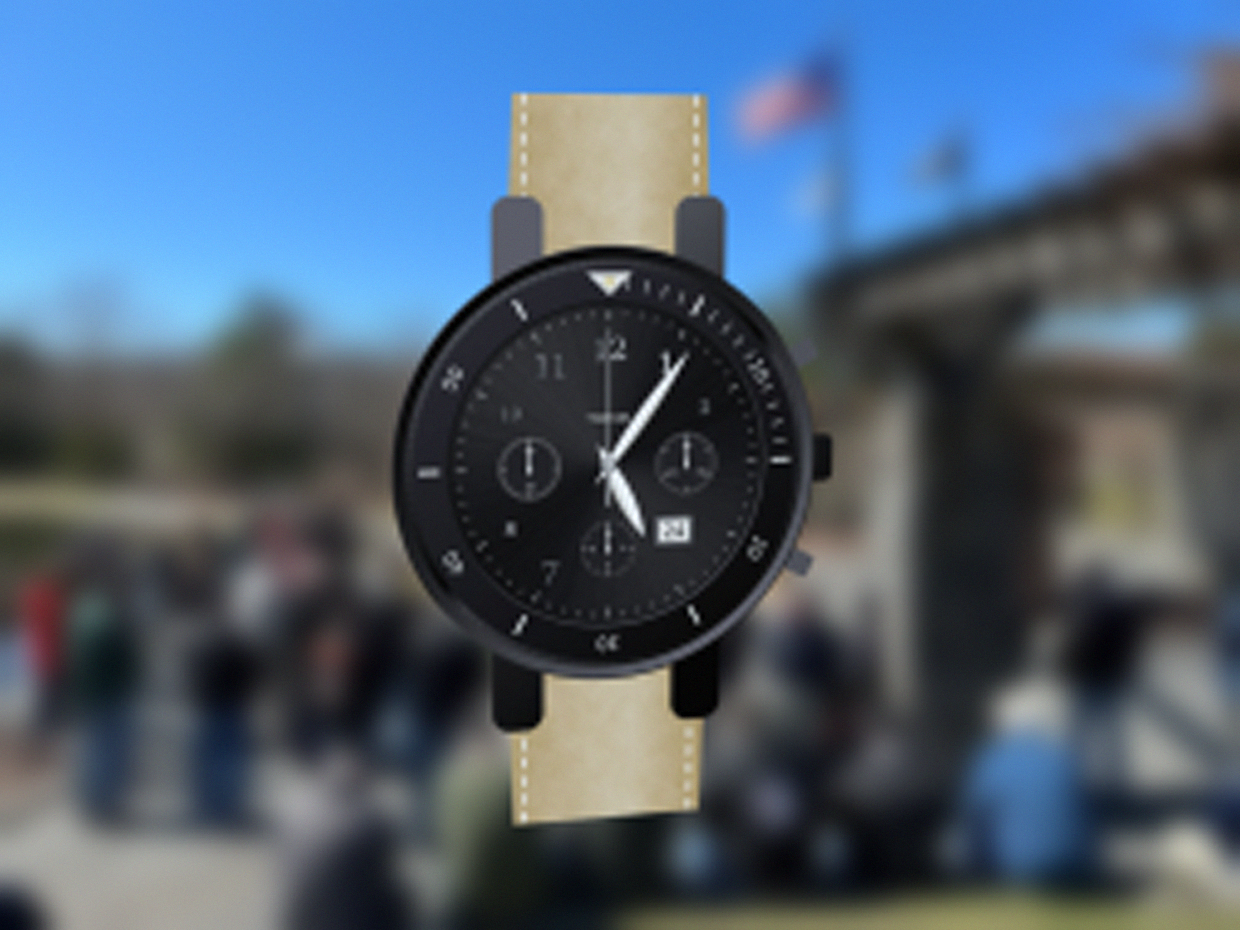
5:06
